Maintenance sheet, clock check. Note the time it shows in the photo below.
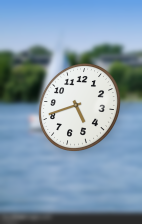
4:41
